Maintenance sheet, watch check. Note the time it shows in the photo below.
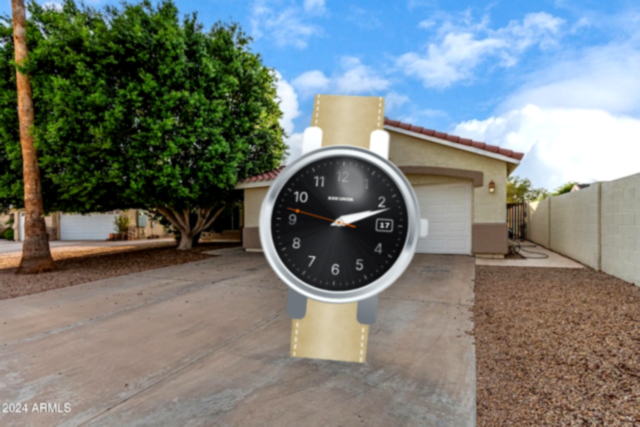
2:11:47
